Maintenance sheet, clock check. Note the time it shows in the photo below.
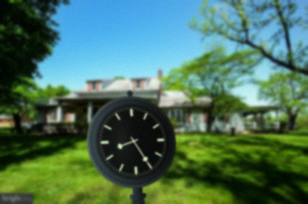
8:25
